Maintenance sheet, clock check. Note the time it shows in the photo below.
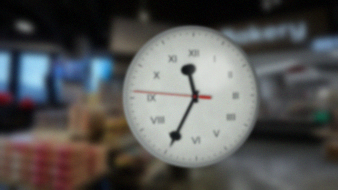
11:34:46
